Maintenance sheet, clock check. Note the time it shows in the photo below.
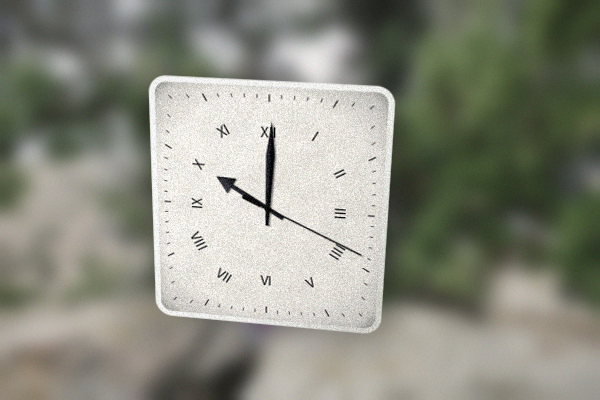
10:00:19
